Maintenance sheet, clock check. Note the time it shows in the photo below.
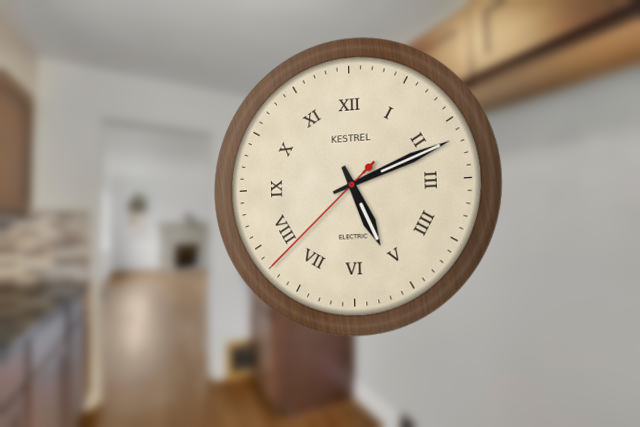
5:11:38
